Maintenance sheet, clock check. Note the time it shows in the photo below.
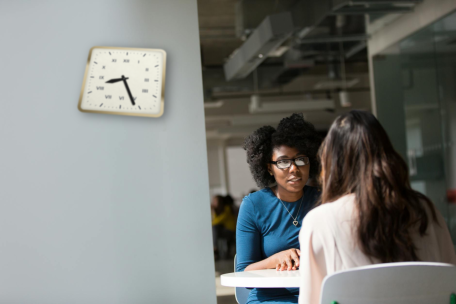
8:26
